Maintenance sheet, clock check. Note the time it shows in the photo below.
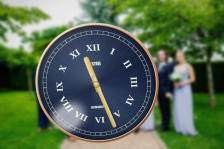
11:27
